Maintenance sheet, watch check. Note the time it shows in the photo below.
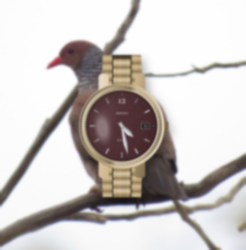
4:28
